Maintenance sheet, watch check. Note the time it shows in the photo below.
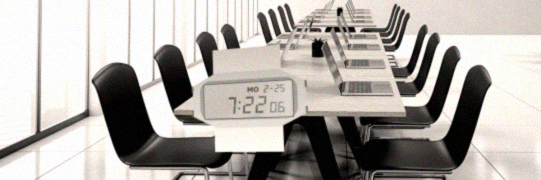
7:22:06
